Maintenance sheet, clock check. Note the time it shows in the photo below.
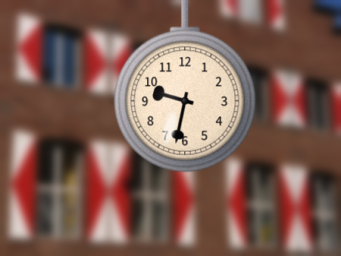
9:32
